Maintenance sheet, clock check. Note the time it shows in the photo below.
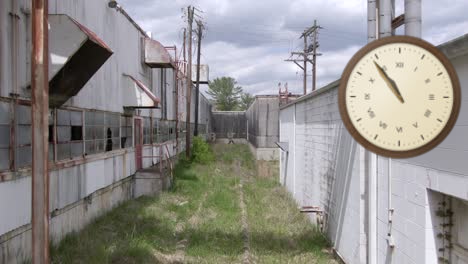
10:54
